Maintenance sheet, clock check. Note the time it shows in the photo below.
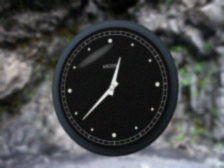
12:38
